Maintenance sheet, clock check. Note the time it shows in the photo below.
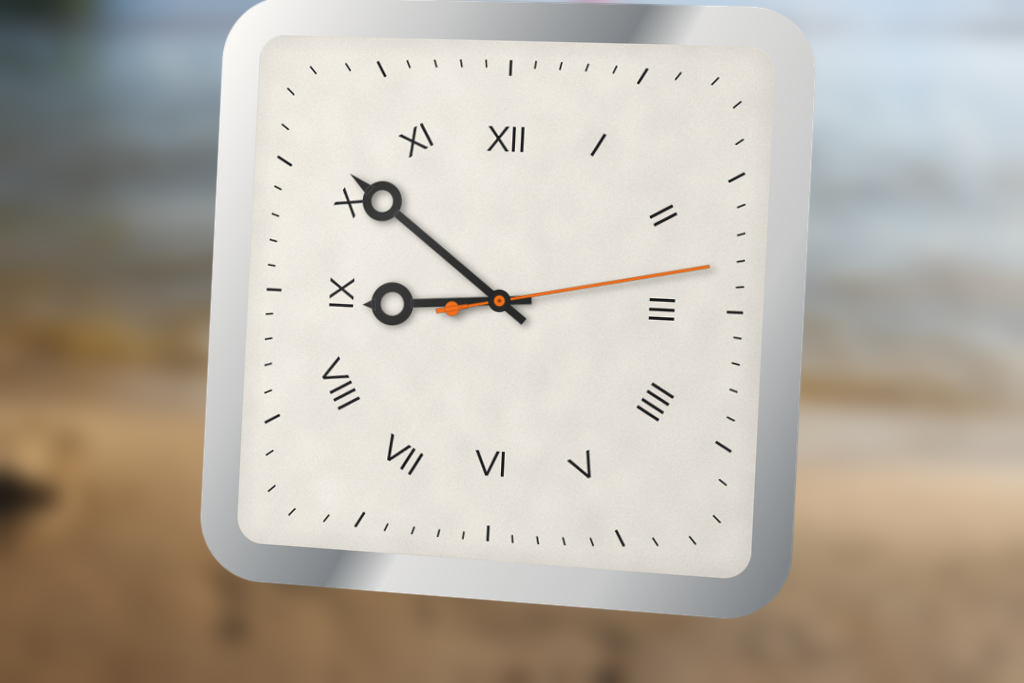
8:51:13
